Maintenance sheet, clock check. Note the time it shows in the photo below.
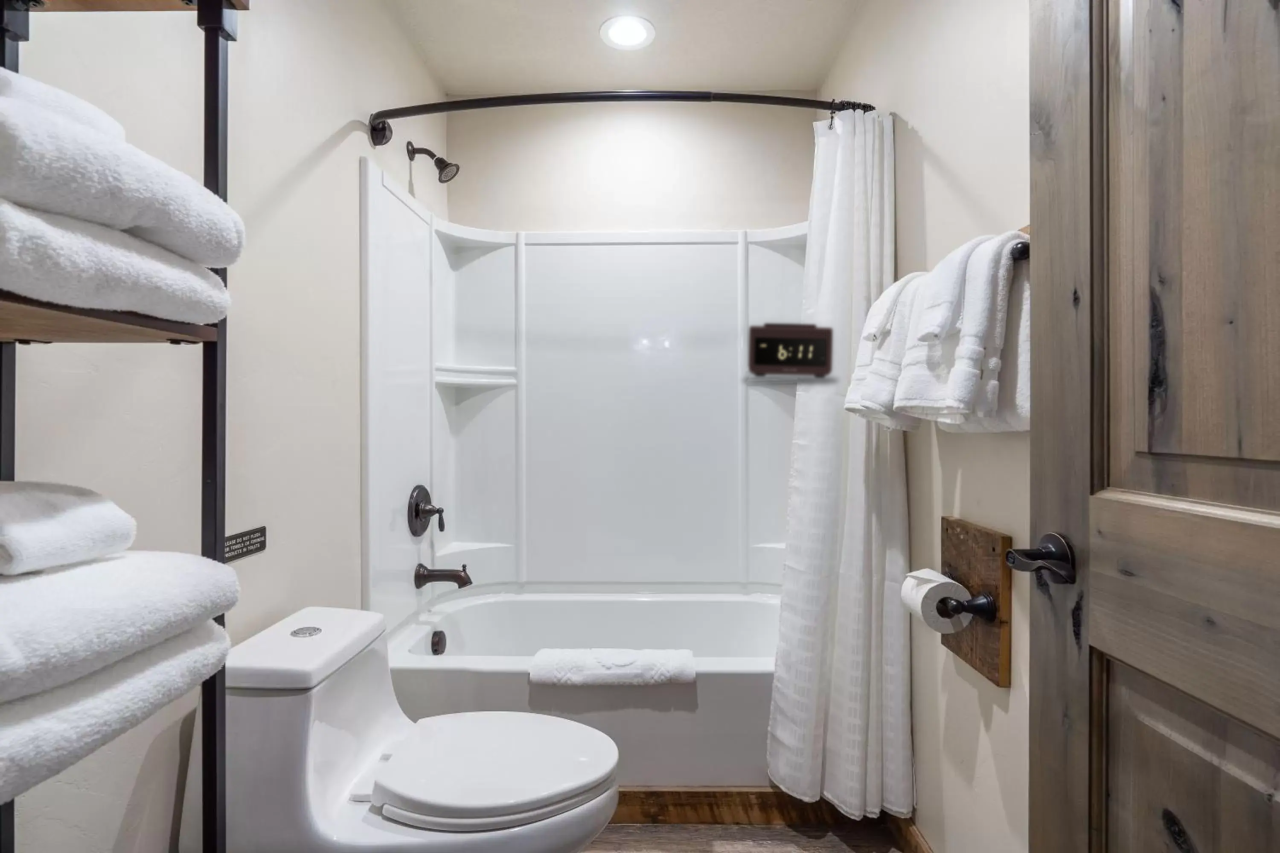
6:11
